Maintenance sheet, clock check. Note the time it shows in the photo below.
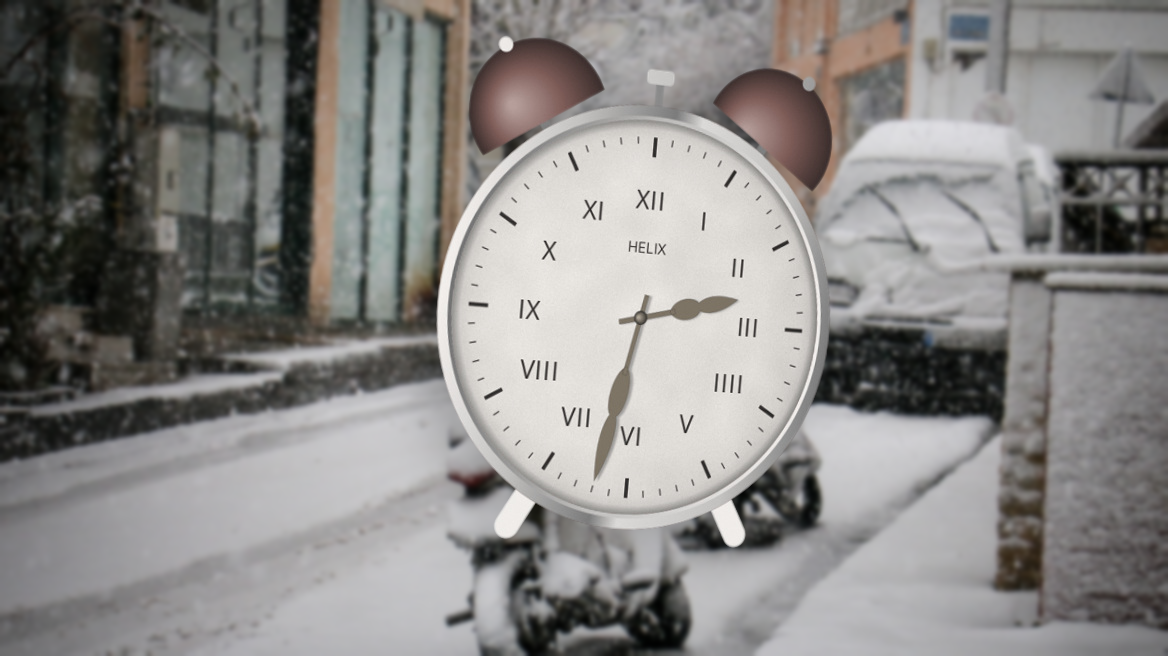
2:32
